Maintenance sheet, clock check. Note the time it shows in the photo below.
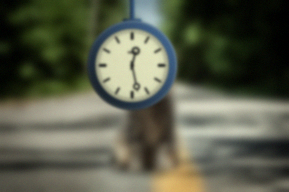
12:28
